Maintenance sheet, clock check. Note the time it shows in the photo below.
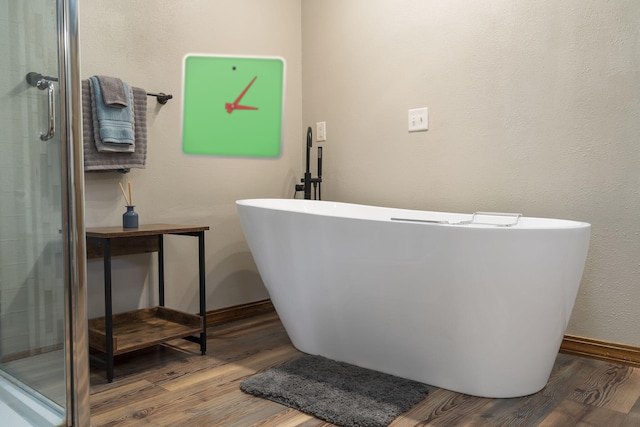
3:06
